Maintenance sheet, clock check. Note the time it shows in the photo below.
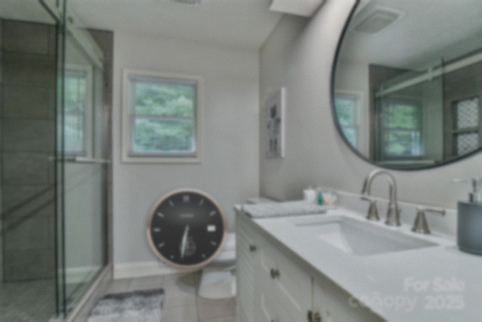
6:32
